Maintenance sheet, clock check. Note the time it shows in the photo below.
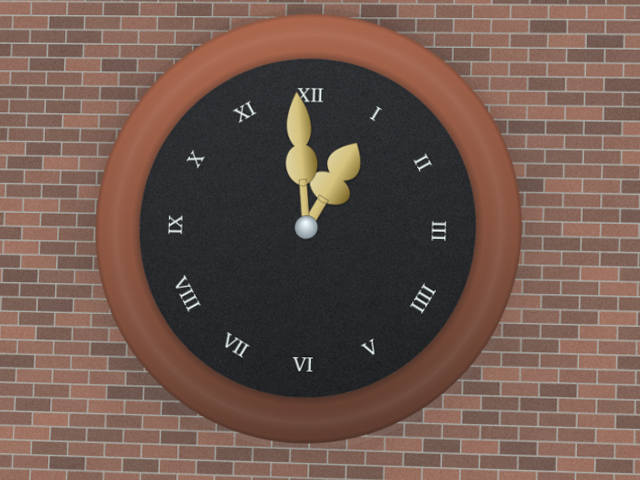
12:59
